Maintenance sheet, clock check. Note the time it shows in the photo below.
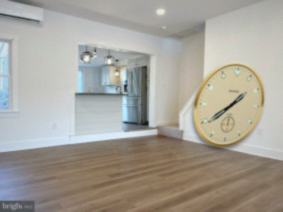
1:39
